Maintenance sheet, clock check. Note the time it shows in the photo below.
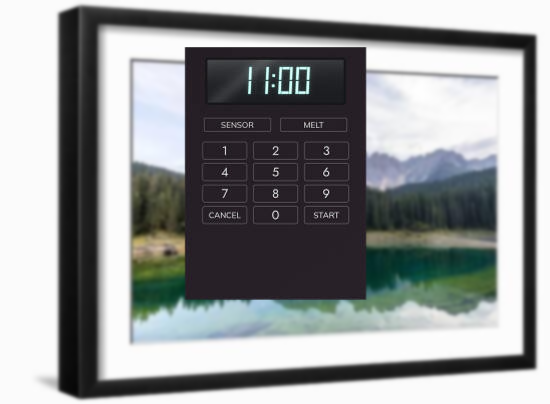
11:00
